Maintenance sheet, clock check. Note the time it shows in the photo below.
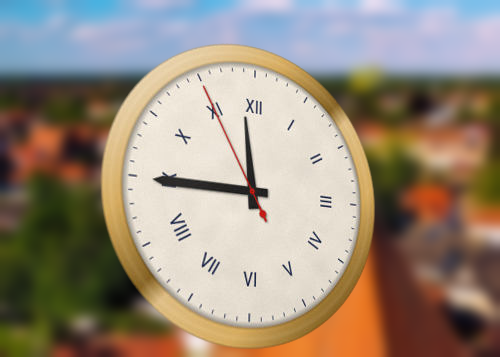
11:44:55
